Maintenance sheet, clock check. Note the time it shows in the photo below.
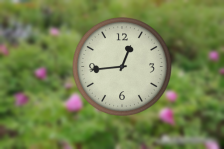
12:44
